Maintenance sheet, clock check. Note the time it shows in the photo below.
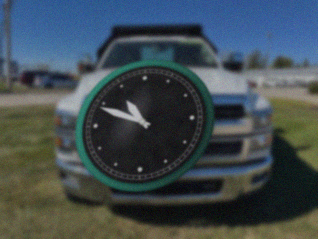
10:49
